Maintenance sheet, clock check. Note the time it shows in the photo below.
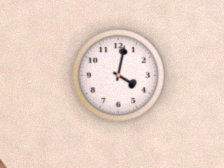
4:02
